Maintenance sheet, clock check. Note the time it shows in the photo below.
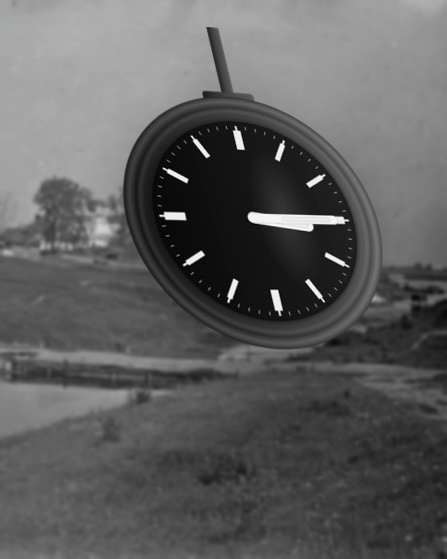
3:15
